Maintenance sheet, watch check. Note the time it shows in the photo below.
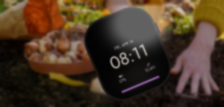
8:11
